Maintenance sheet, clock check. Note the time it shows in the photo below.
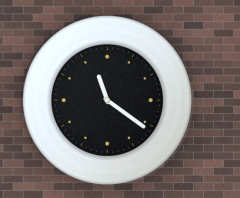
11:21
